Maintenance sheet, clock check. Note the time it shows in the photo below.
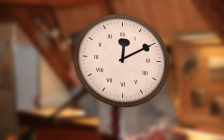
12:10
